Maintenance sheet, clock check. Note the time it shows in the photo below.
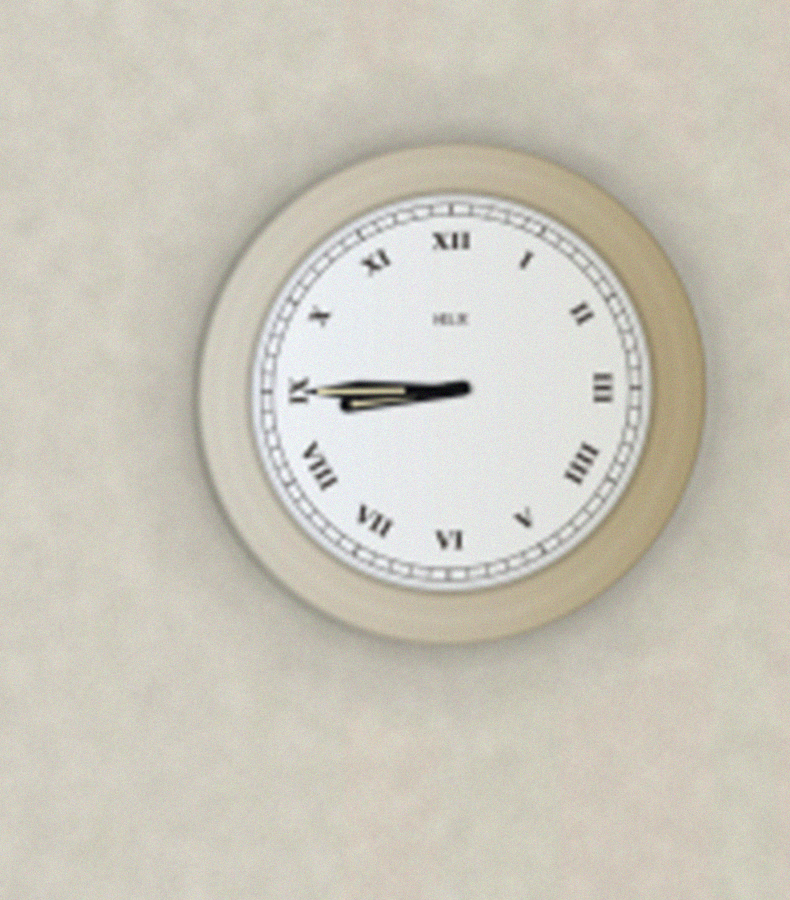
8:45
